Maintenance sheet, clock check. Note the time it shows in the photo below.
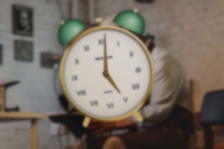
5:01
